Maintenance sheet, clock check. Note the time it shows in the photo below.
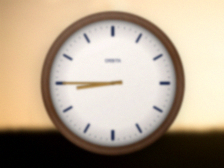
8:45
